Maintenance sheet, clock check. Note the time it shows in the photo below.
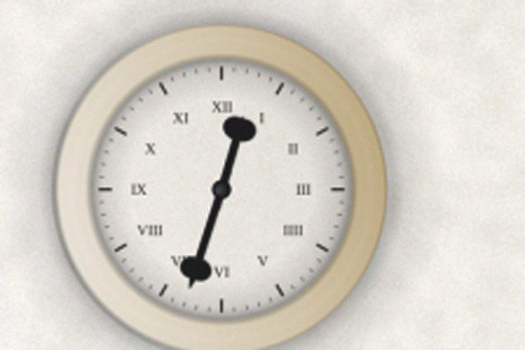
12:33
